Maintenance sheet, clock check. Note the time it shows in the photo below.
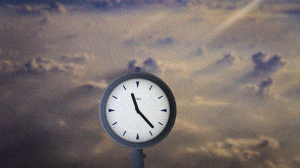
11:23
